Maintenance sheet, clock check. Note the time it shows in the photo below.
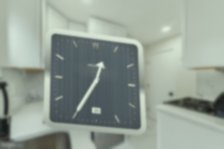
12:35
